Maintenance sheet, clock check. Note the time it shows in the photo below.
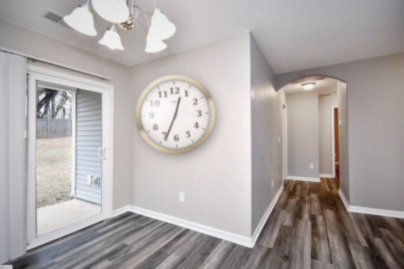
12:34
